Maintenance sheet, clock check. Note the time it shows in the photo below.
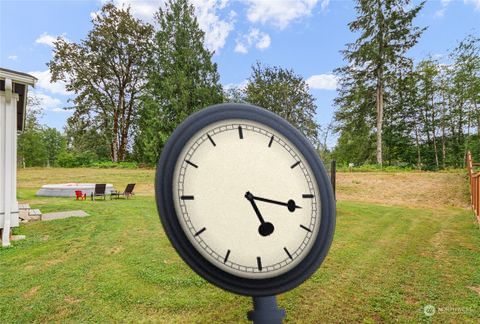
5:17
